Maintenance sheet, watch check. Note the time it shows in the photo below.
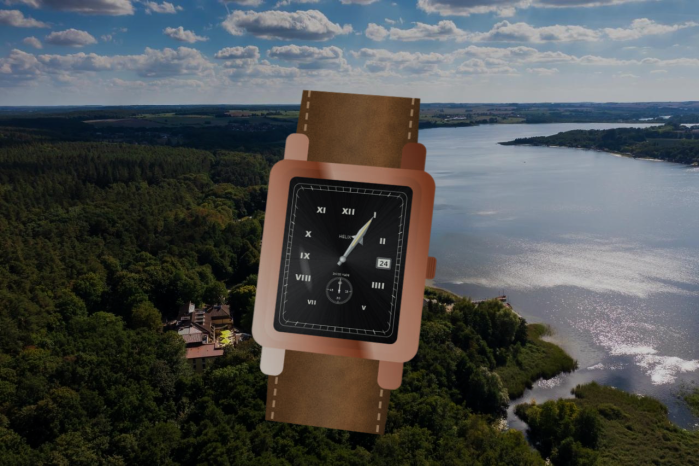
1:05
